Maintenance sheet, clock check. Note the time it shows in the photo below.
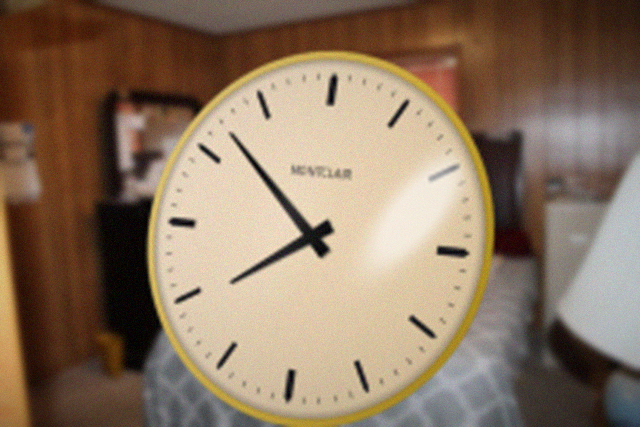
7:52
